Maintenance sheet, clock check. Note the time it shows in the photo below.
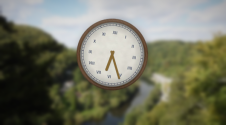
6:26
